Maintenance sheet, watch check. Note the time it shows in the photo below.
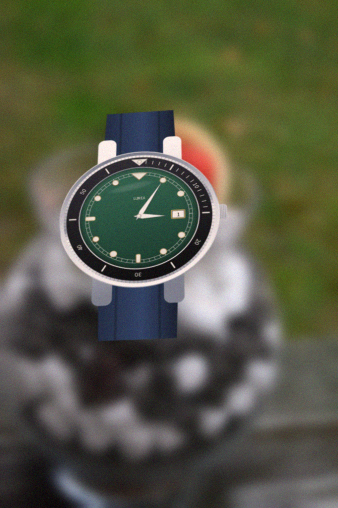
3:05
